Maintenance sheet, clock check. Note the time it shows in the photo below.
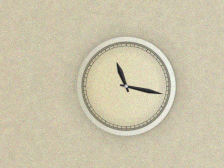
11:17
